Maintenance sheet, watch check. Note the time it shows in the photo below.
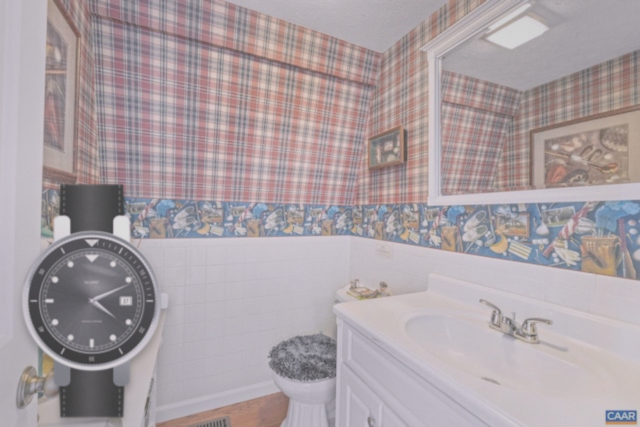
4:11
